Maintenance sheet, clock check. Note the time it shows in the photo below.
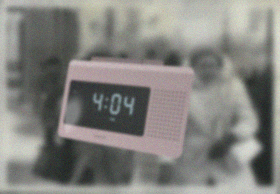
4:04
